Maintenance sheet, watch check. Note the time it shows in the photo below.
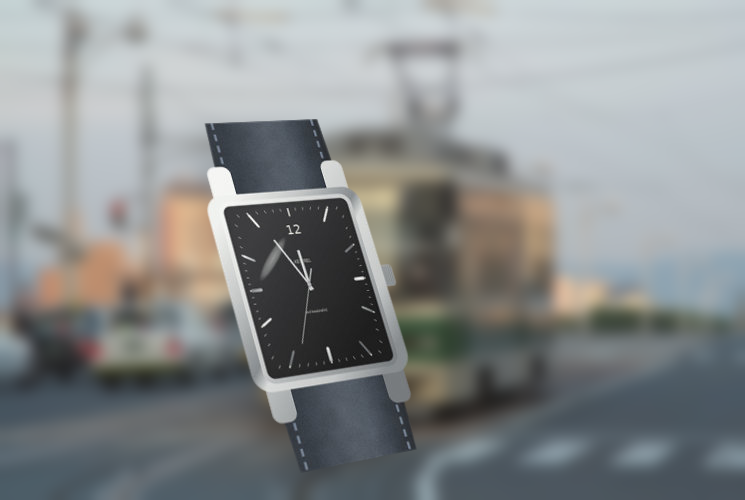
11:55:34
